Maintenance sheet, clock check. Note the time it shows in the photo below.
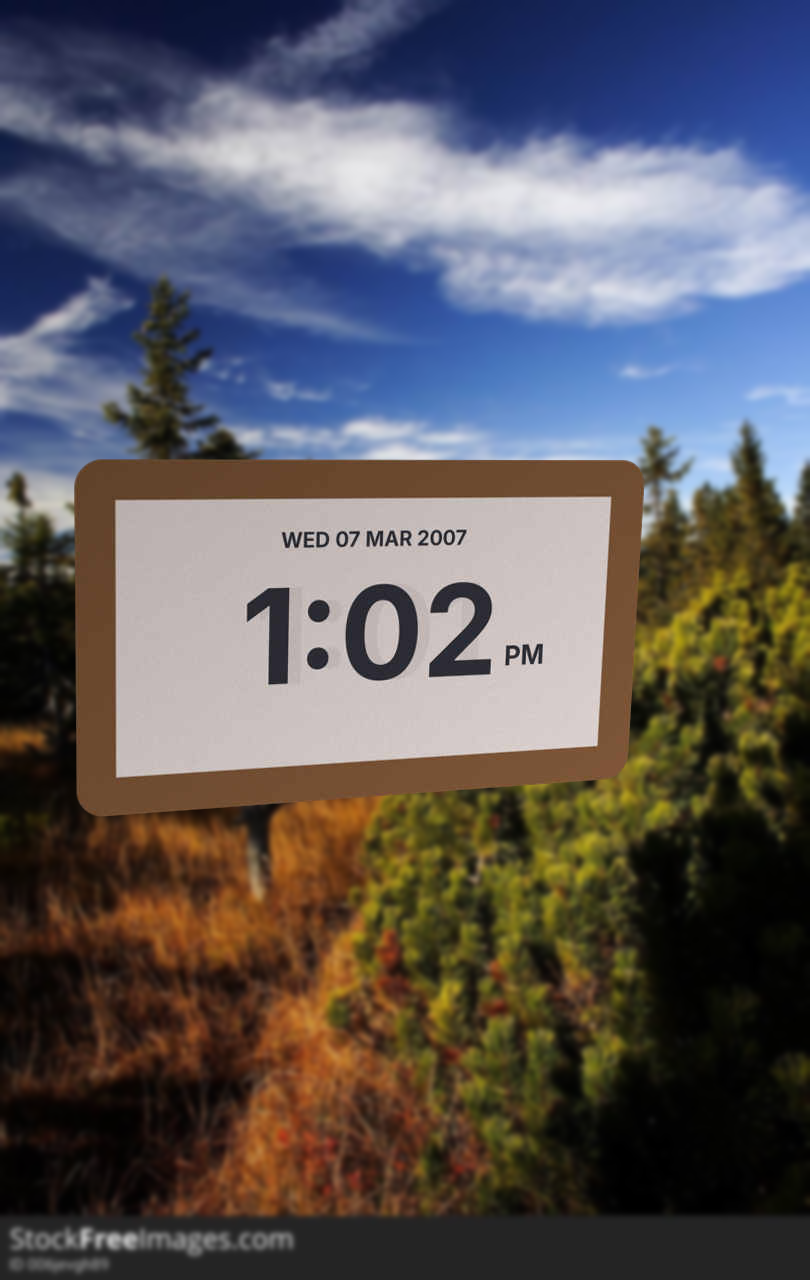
1:02
